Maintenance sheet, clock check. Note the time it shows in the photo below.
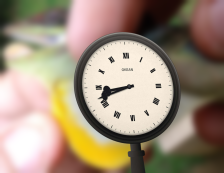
8:42
